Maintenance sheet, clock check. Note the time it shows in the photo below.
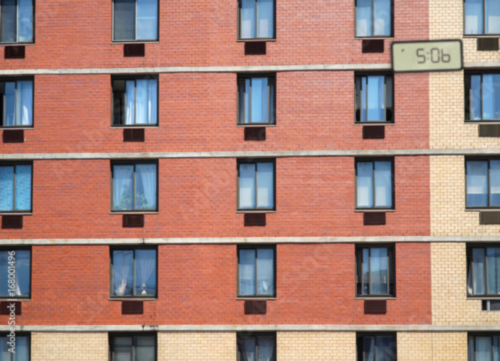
5:06
